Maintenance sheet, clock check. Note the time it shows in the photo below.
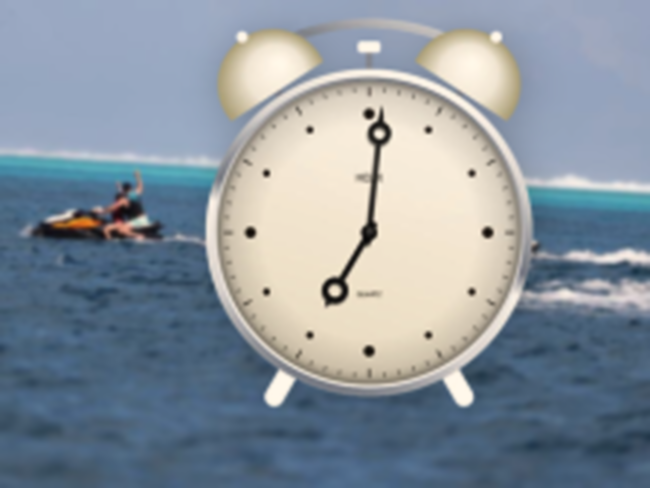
7:01
